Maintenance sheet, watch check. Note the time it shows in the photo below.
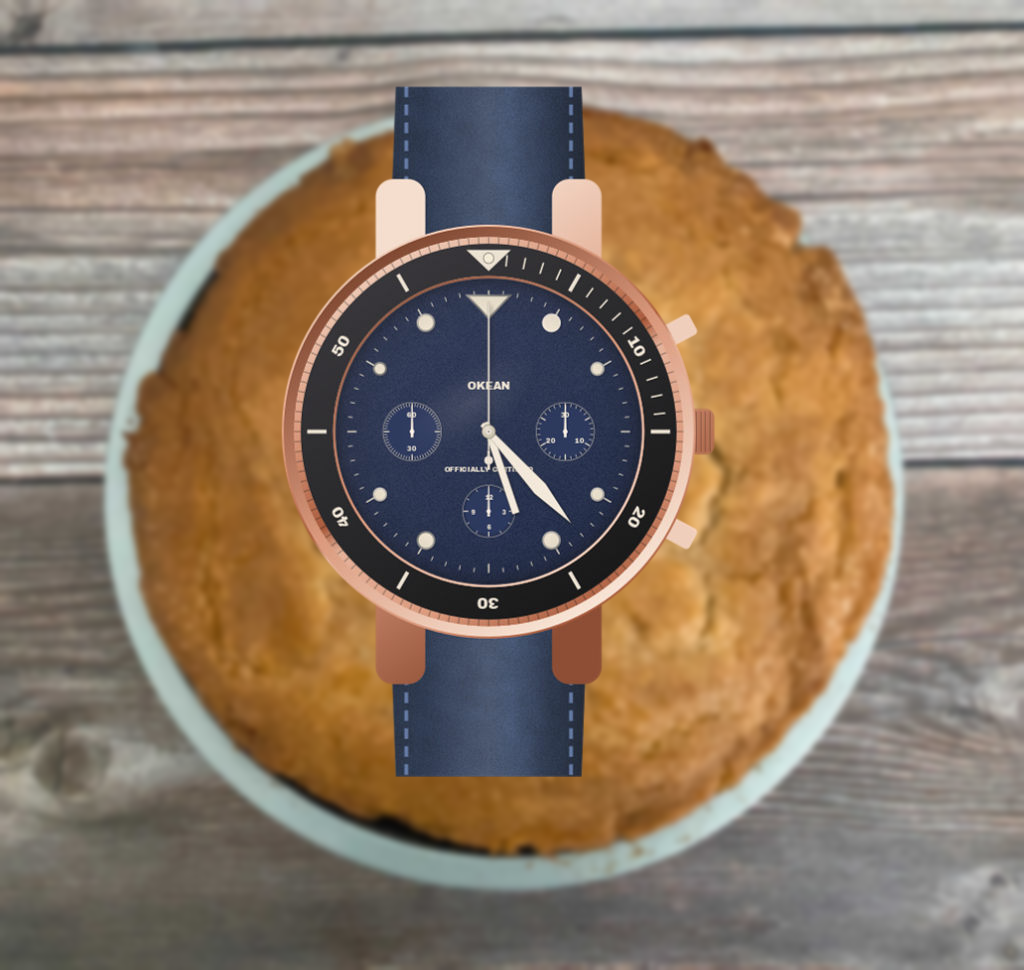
5:23
